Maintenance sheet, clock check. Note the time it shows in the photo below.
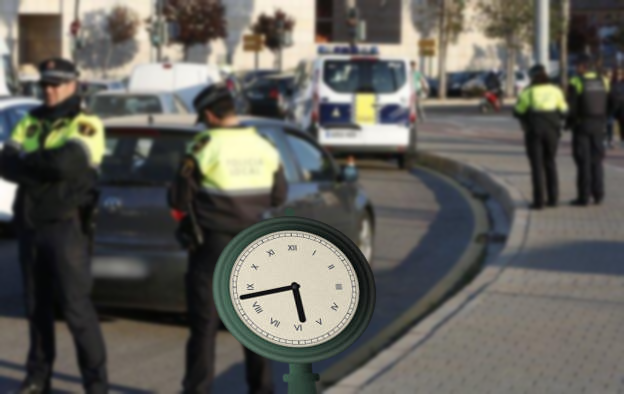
5:43
